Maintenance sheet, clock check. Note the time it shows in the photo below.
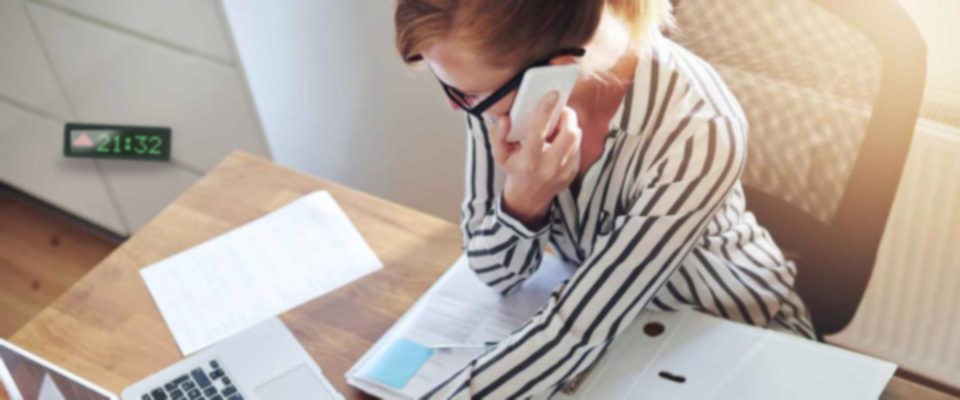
21:32
